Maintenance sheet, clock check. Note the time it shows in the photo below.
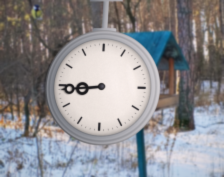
8:44
